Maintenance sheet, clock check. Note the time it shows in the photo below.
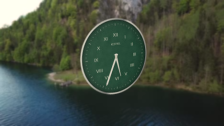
5:34
